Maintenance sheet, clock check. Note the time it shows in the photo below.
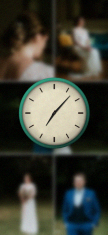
7:07
